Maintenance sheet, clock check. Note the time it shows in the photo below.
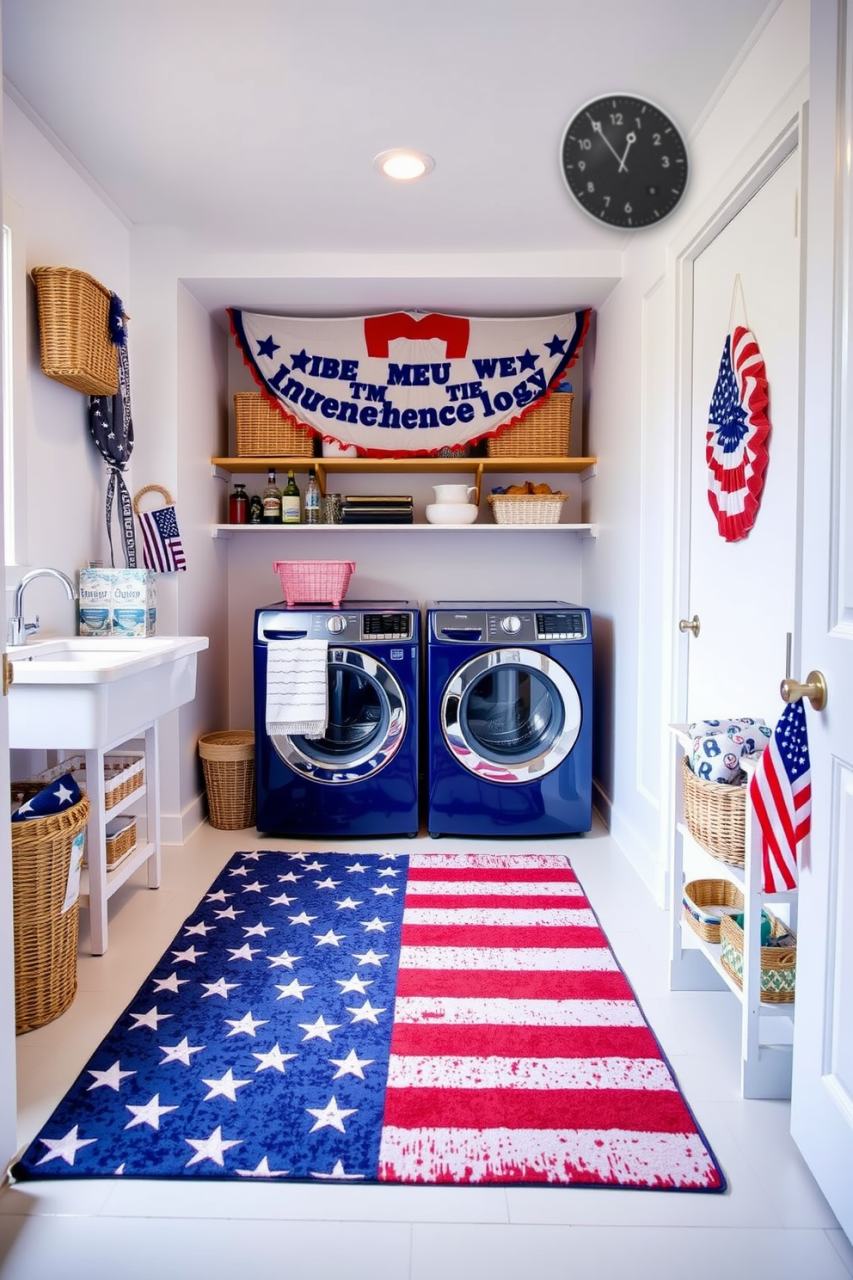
12:55
